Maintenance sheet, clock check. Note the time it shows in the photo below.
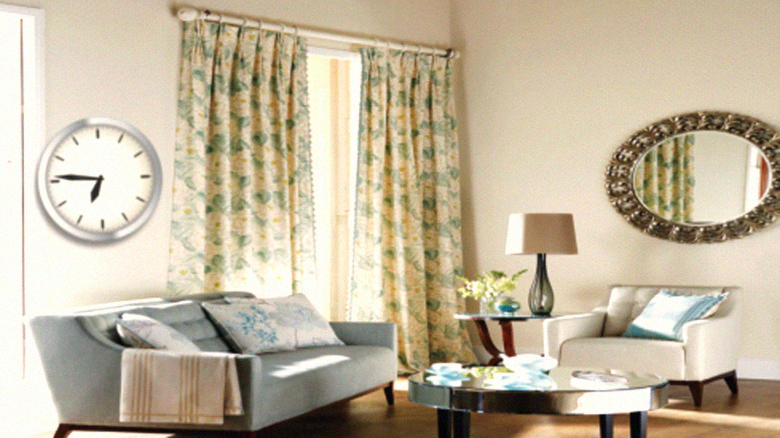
6:46
